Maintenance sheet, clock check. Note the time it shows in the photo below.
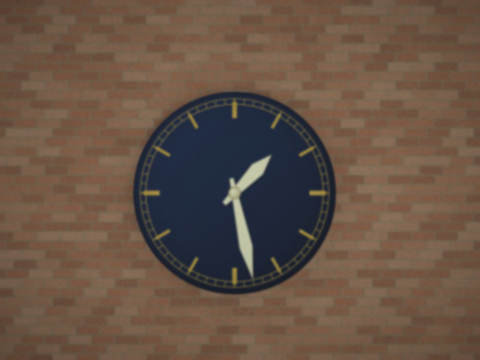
1:28
